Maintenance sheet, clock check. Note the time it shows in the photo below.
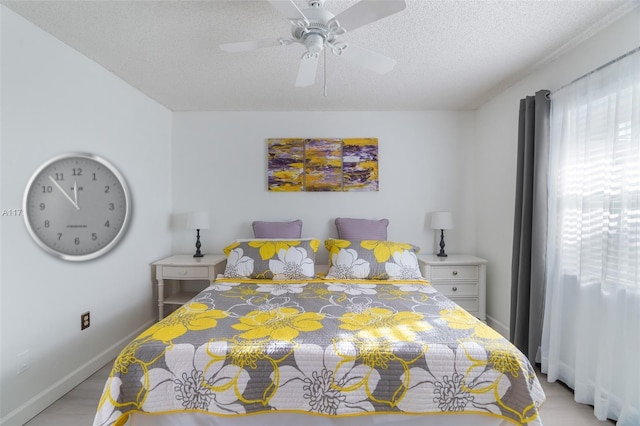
11:53
